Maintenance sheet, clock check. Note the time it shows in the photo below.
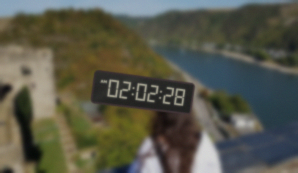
2:02:28
